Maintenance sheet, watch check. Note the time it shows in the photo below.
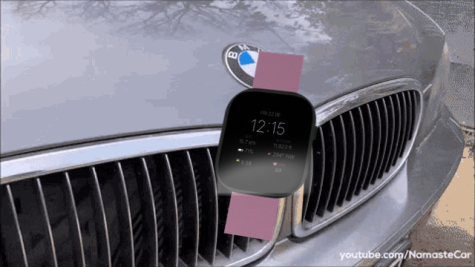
12:15
